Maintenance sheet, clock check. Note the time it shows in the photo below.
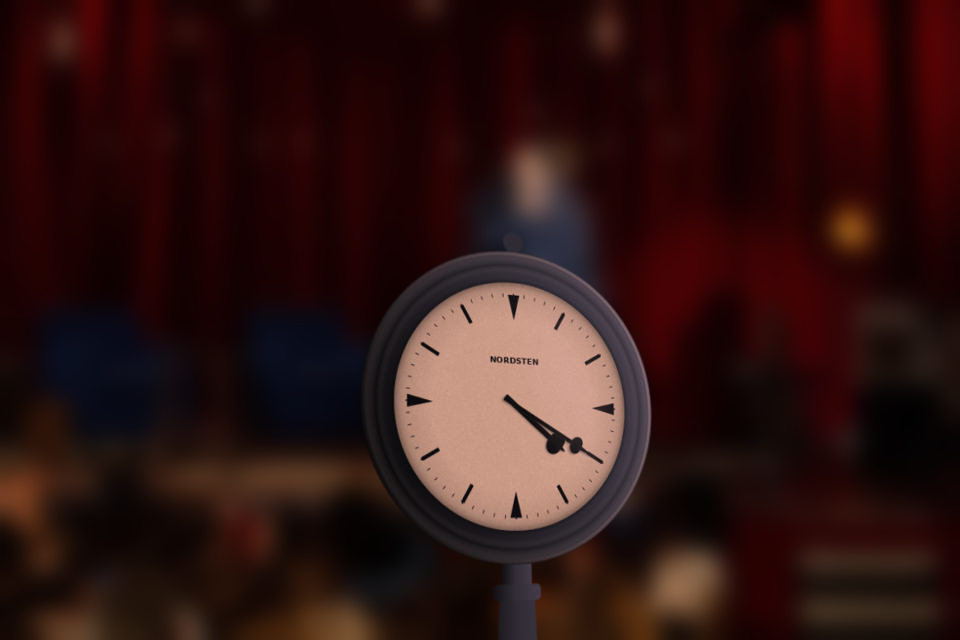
4:20
